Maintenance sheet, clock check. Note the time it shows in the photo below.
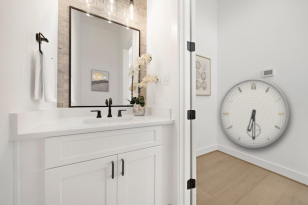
6:30
